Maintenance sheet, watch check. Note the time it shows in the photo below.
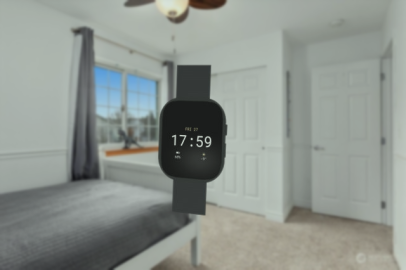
17:59
